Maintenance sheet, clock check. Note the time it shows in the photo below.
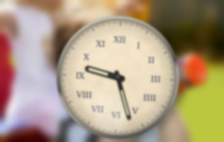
9:27
